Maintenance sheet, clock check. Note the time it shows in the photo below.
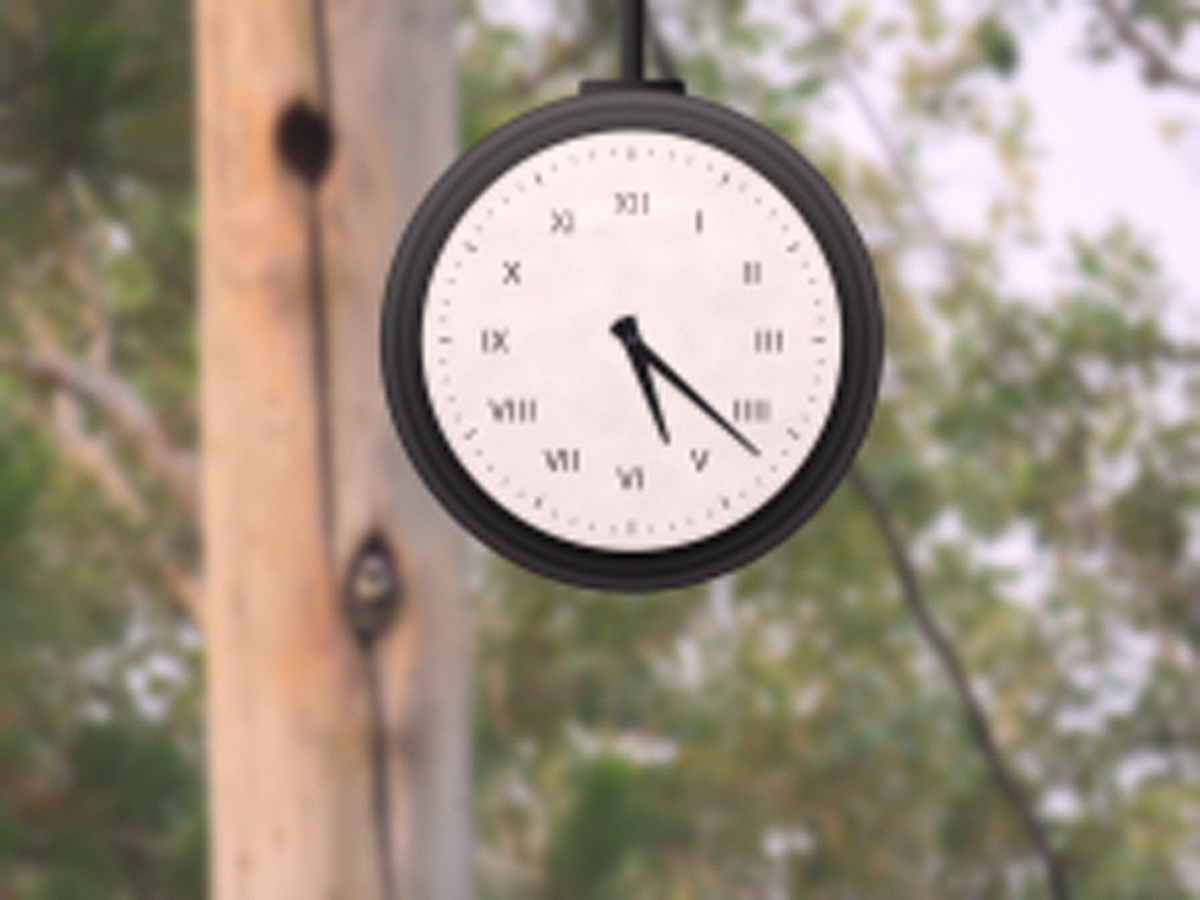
5:22
